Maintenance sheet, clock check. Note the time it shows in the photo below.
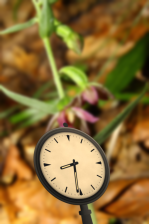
8:31
